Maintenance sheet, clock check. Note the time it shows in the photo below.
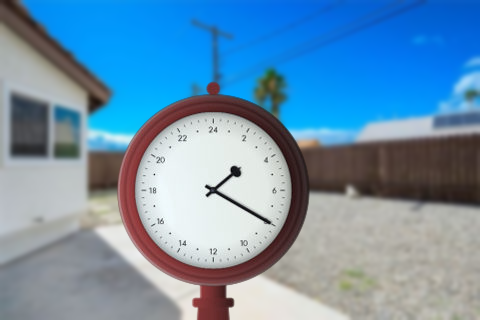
3:20
